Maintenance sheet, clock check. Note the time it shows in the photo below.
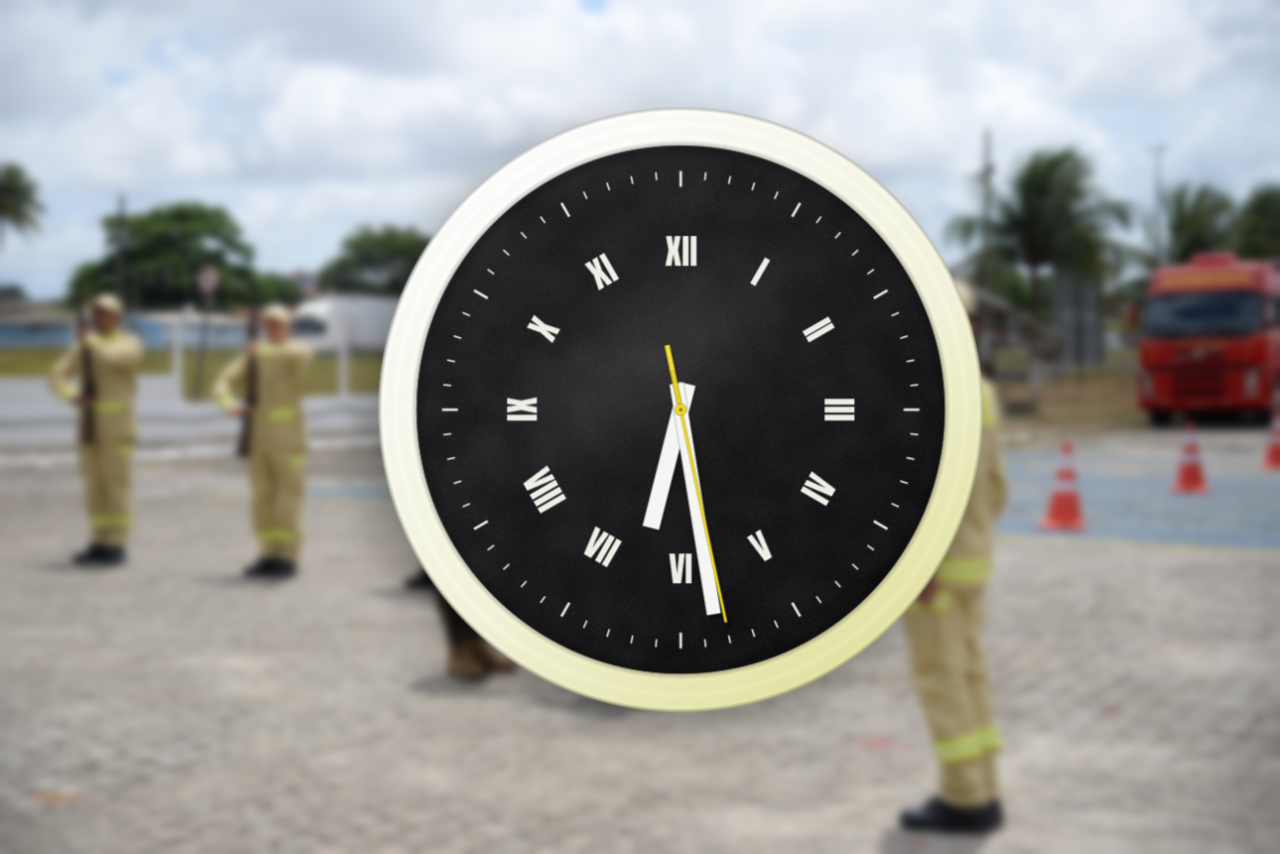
6:28:28
